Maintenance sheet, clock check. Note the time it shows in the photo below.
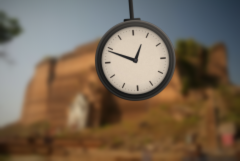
12:49
